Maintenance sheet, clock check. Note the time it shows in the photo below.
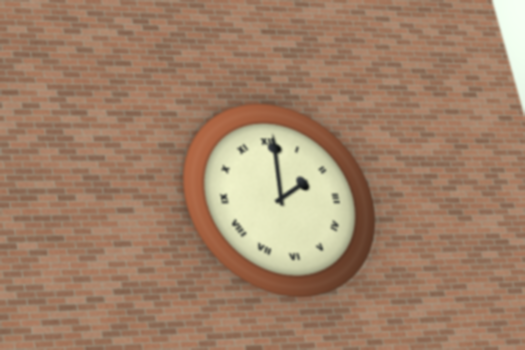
2:01
